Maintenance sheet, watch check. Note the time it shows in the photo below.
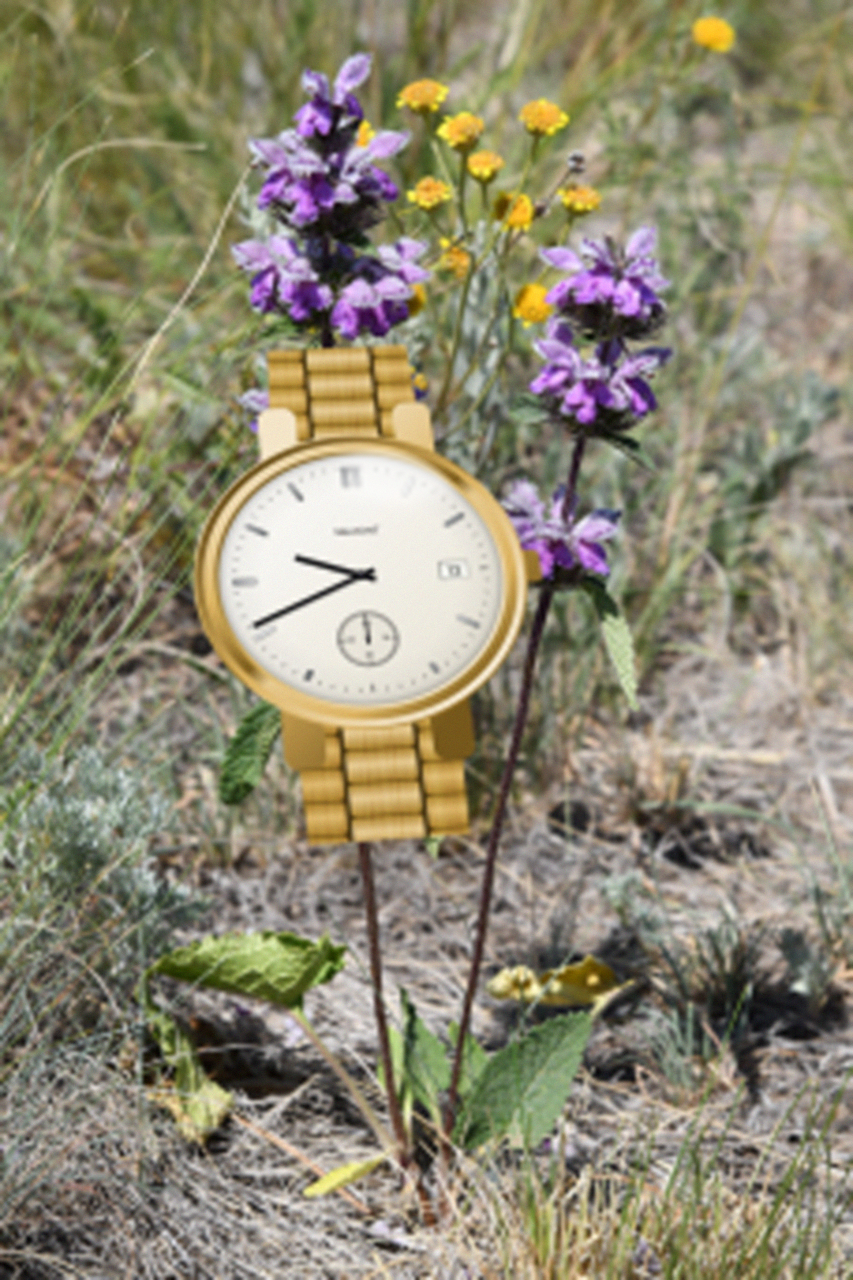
9:41
